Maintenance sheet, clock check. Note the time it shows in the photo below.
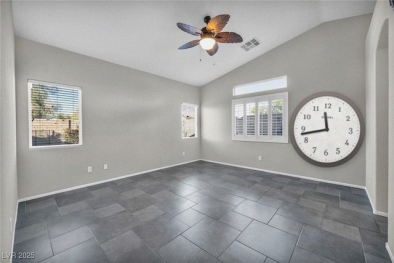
11:43
